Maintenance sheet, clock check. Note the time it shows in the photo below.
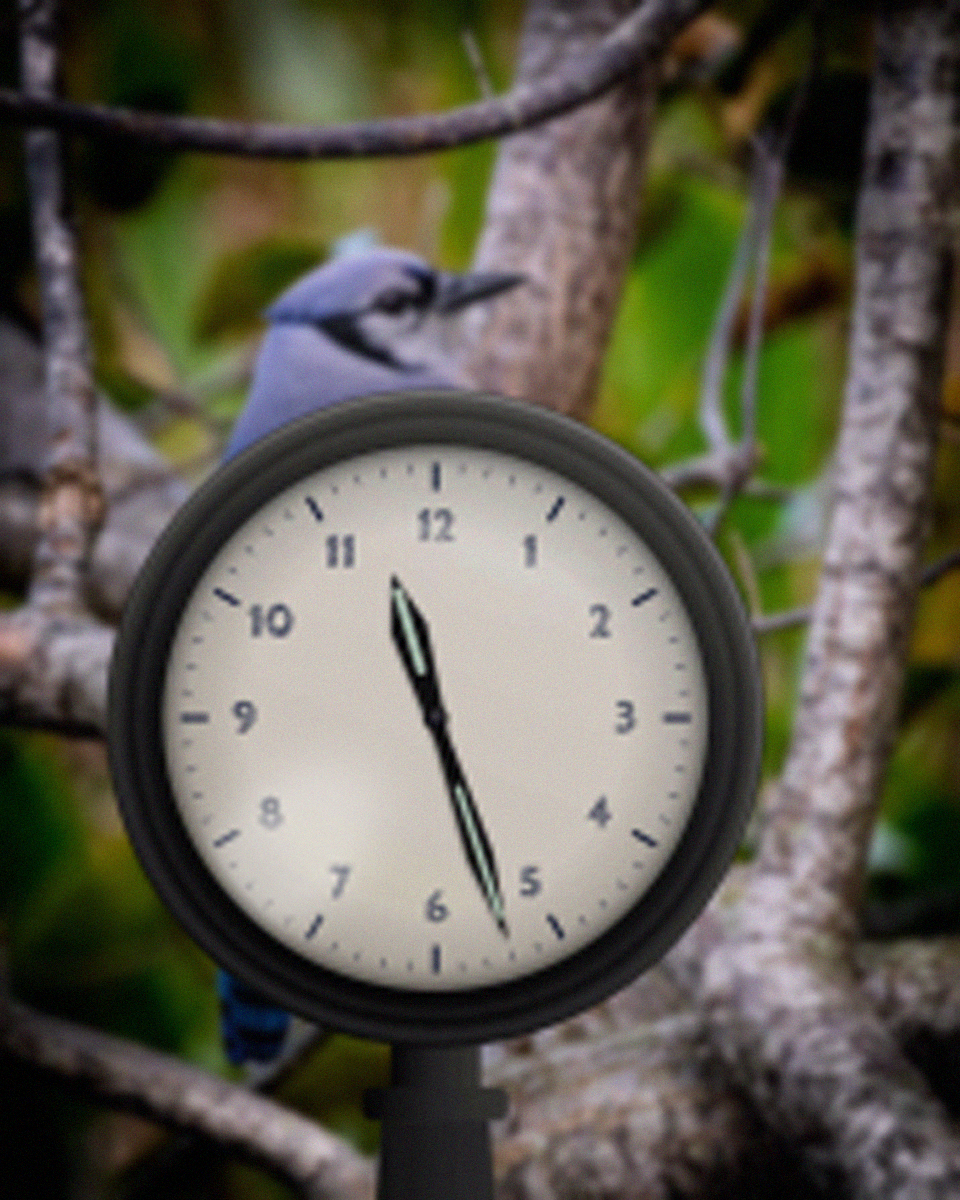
11:27
